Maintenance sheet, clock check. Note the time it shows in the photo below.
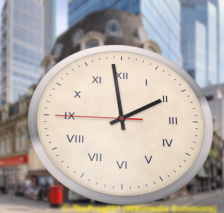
1:58:45
